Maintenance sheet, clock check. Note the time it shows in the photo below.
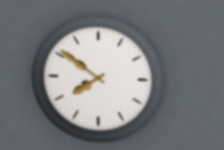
7:51
